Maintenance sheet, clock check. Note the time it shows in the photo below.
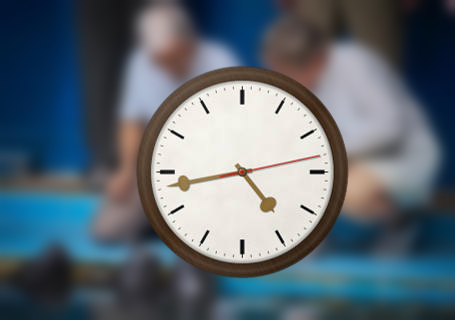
4:43:13
